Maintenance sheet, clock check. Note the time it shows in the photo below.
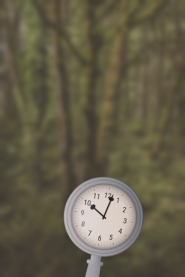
10:02
